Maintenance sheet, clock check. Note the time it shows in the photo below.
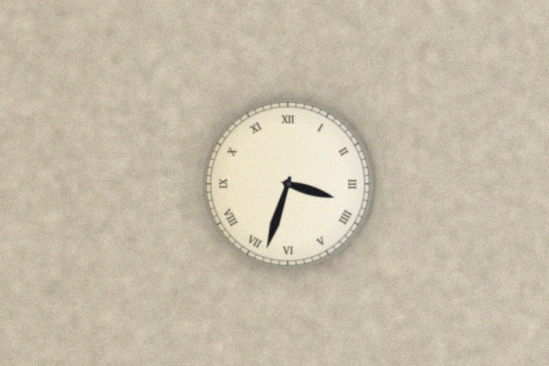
3:33
